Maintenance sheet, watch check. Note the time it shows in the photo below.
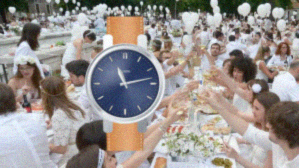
11:13
